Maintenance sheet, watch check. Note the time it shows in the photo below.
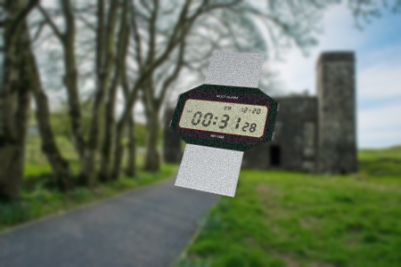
0:31:28
